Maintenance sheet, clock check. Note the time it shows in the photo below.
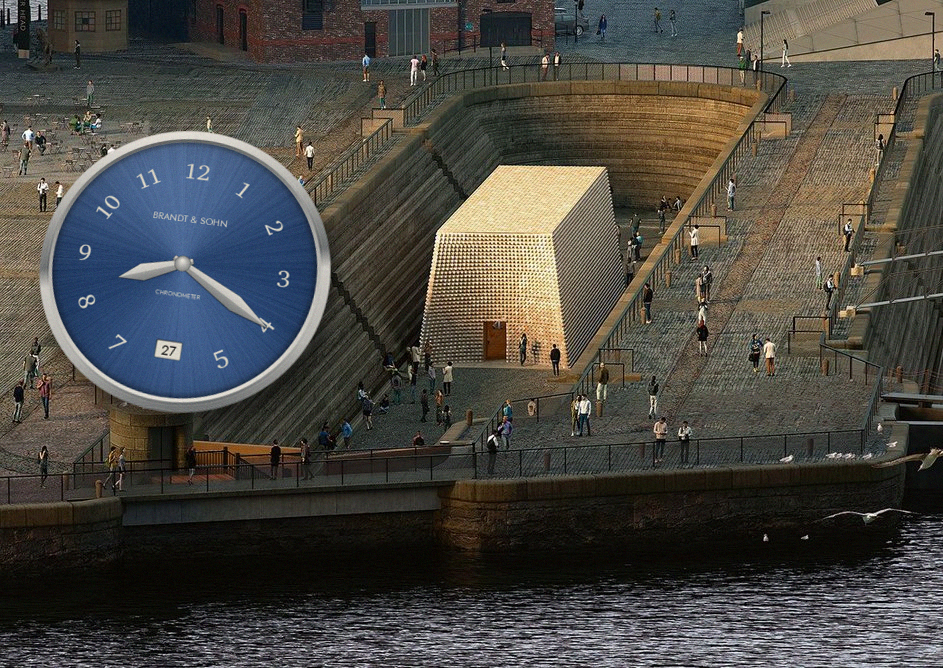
8:20
